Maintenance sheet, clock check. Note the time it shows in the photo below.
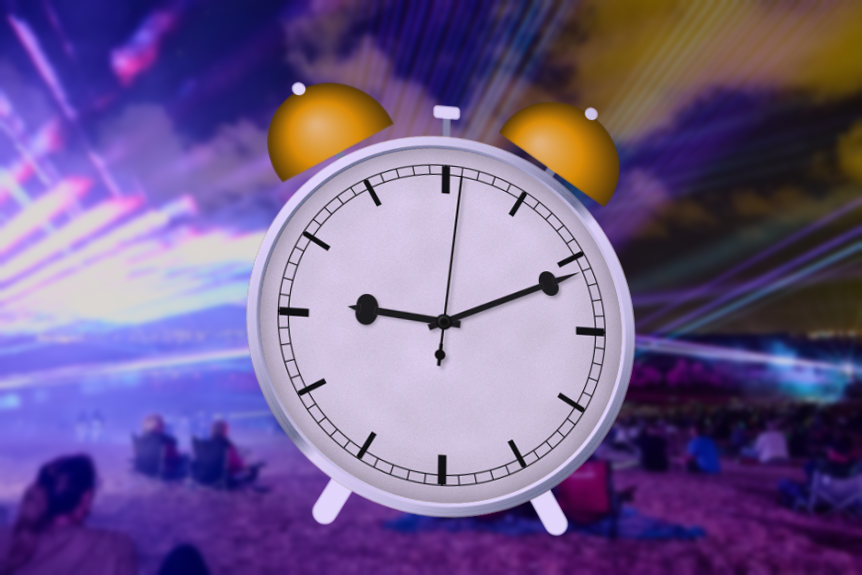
9:11:01
